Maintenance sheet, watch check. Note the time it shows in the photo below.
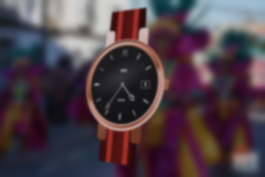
4:36
